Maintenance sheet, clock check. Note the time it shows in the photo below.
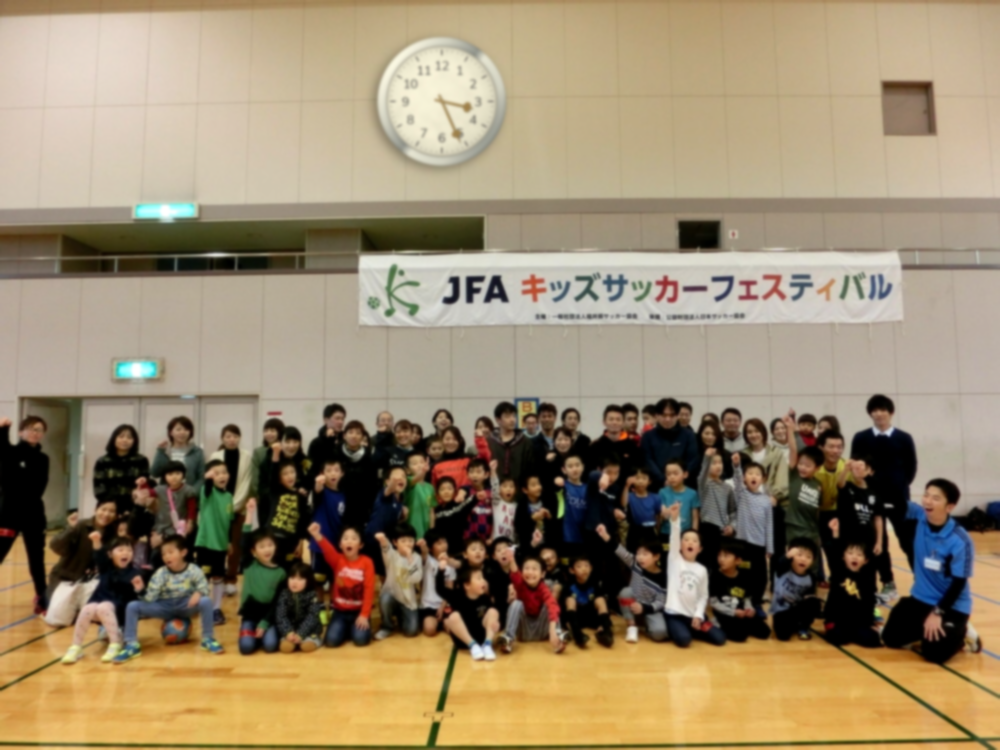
3:26
